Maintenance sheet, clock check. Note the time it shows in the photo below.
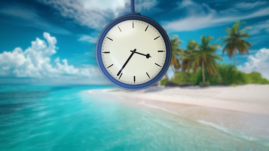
3:36
